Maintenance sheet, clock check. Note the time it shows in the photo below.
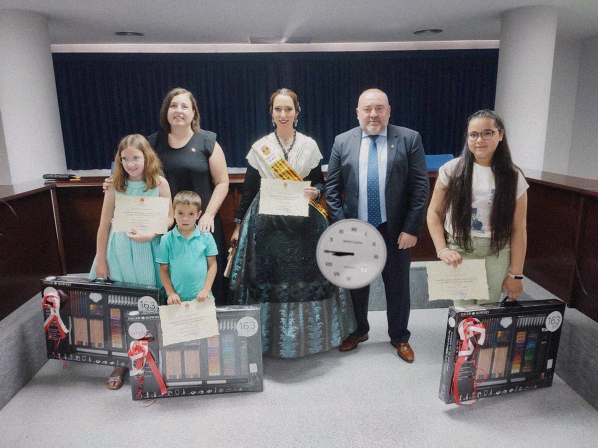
8:45
